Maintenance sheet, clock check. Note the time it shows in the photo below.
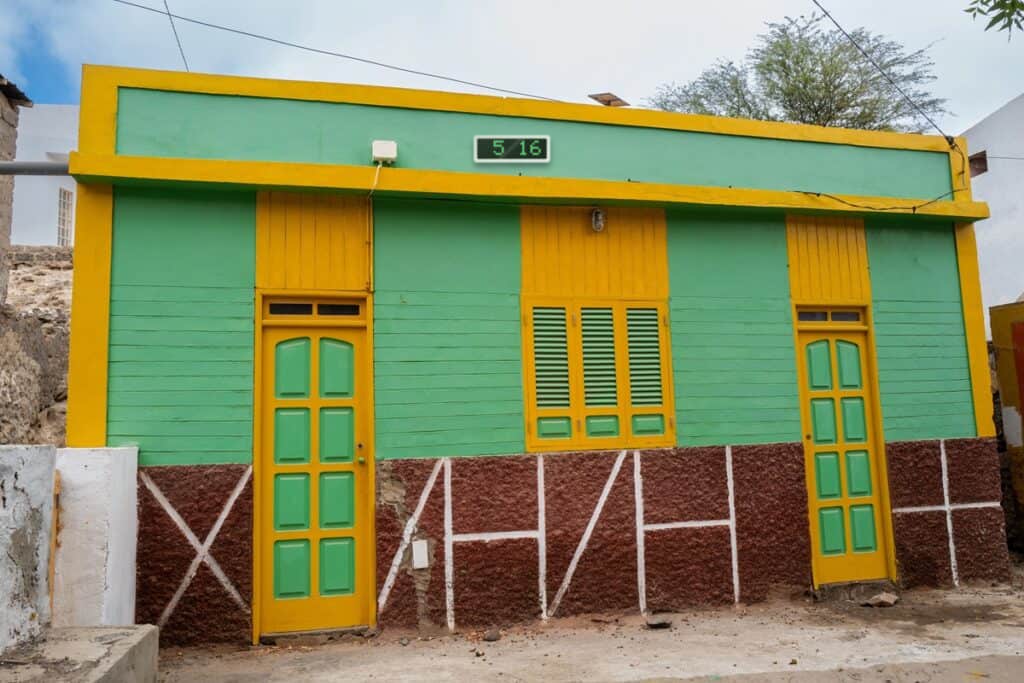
5:16
